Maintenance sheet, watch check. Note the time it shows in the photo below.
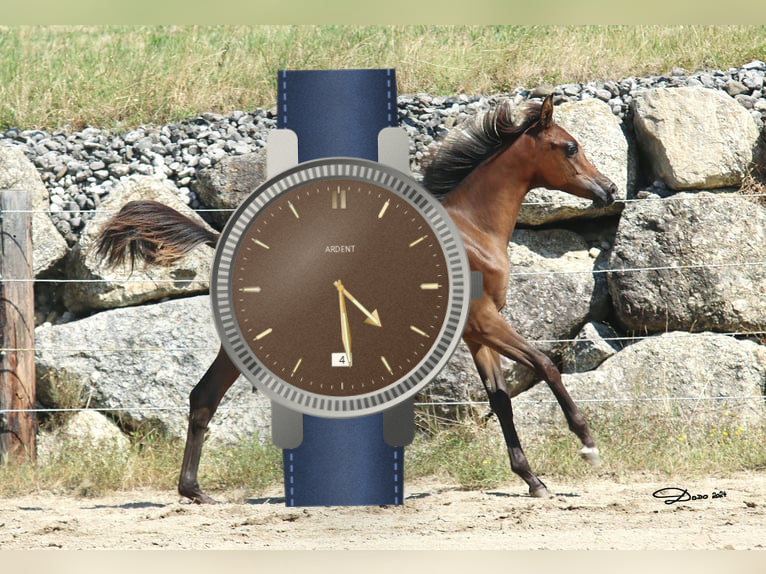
4:29
